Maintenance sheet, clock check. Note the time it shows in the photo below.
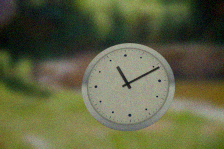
11:11
